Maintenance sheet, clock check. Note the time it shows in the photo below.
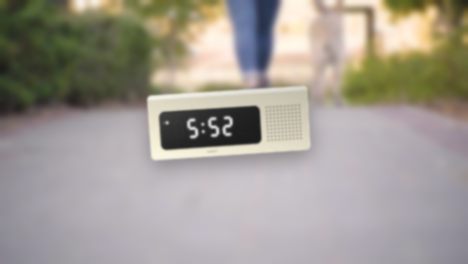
5:52
